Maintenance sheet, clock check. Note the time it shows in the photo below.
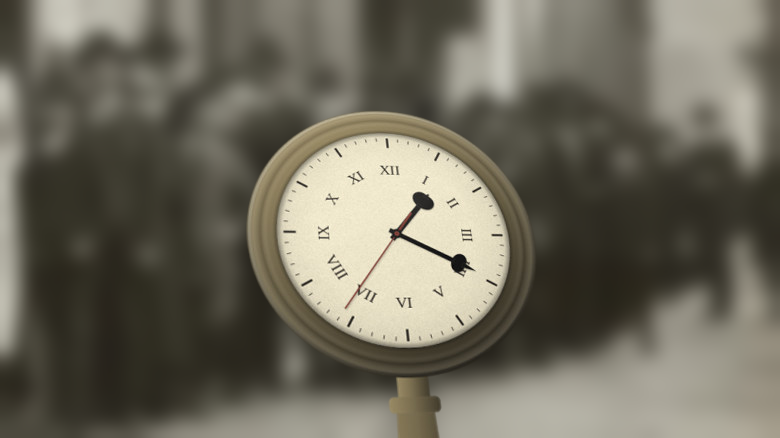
1:19:36
